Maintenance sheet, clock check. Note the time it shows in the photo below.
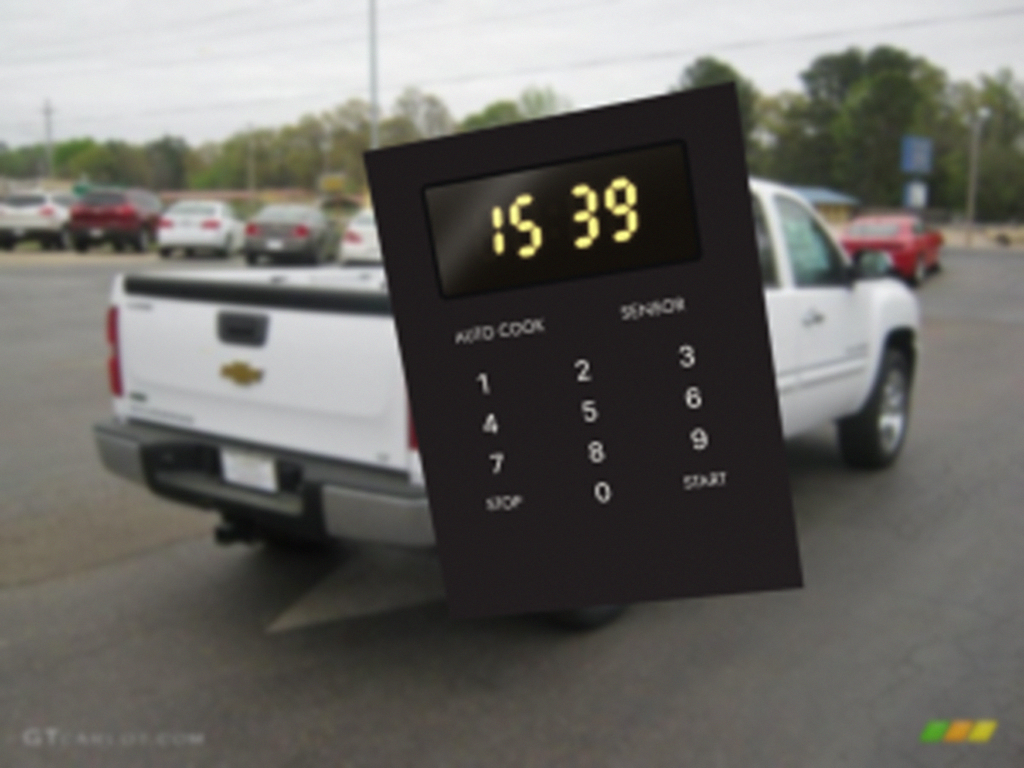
15:39
